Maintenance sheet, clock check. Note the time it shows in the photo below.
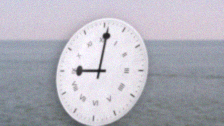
9:01
